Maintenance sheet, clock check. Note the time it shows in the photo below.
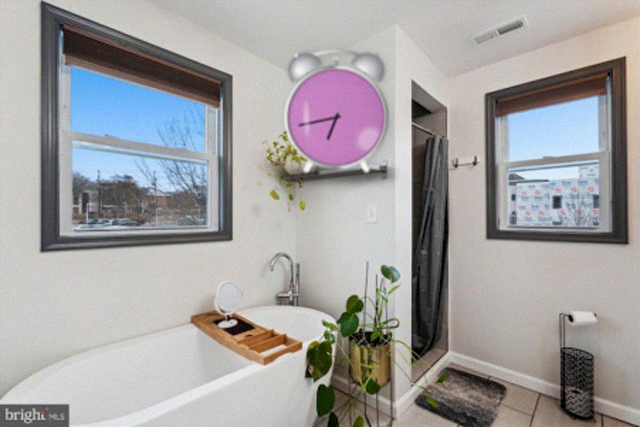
6:43
